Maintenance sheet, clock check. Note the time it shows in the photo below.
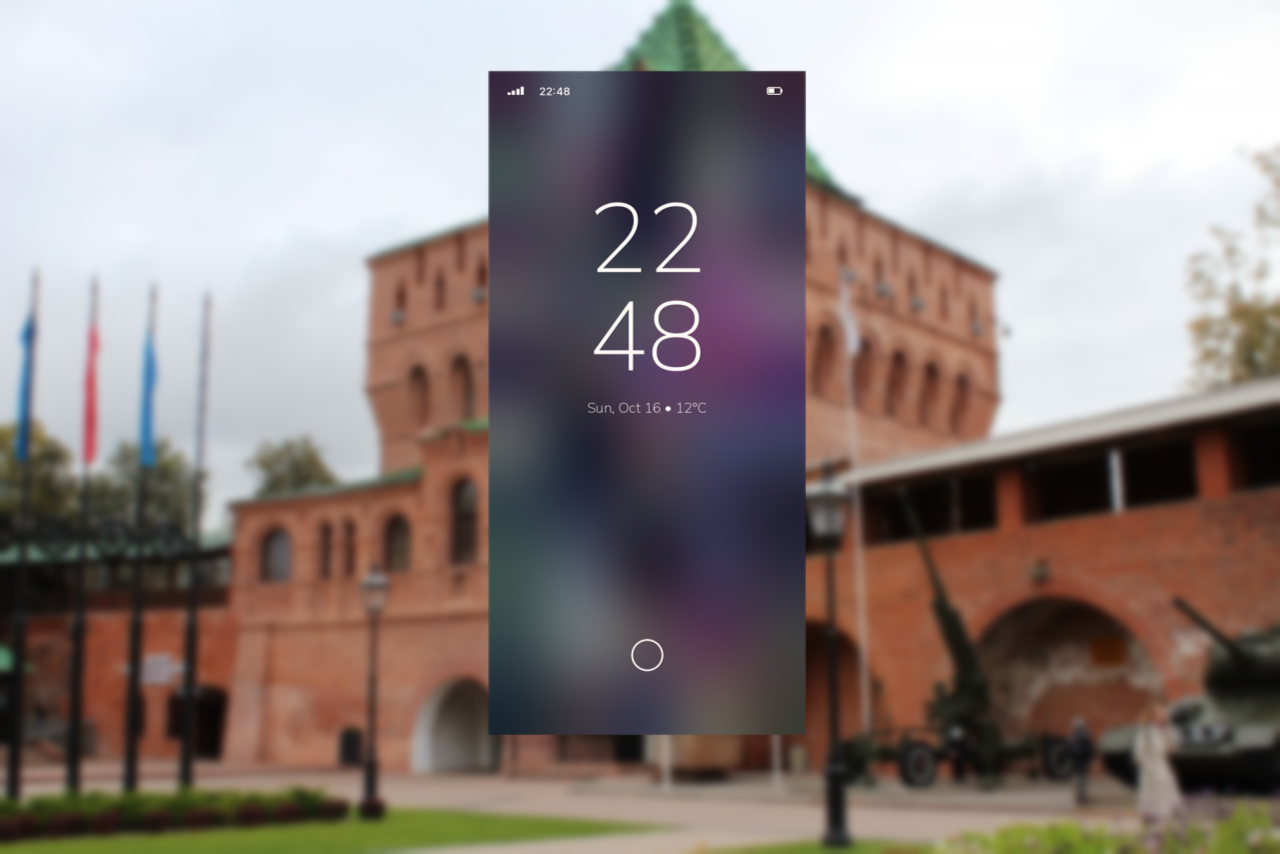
22:48
